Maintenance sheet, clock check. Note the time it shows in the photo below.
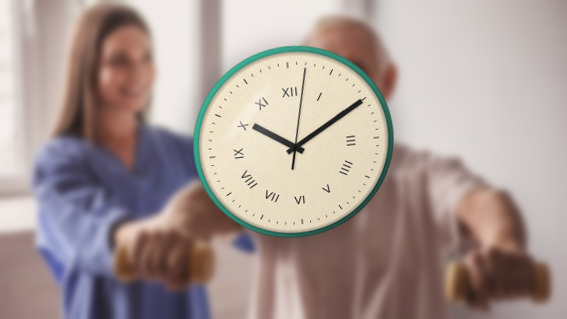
10:10:02
